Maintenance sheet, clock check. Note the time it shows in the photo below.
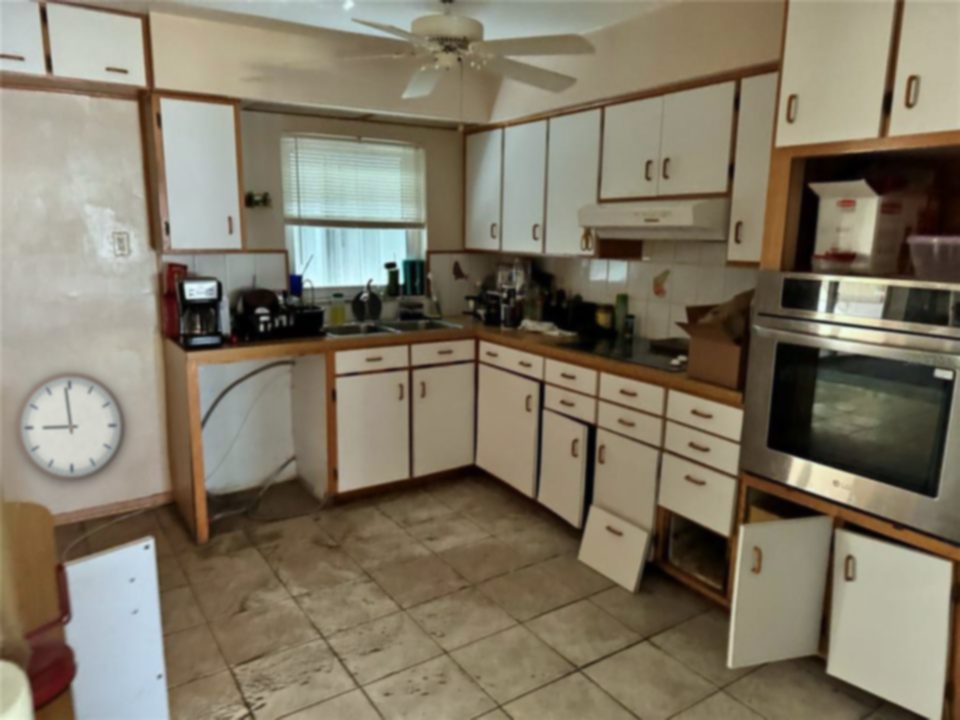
8:59
